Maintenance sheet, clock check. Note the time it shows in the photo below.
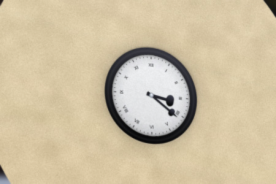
3:21
